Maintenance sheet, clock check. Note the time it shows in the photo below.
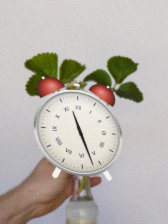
11:27
